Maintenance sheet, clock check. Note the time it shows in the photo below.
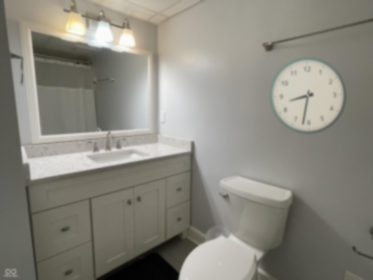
8:32
